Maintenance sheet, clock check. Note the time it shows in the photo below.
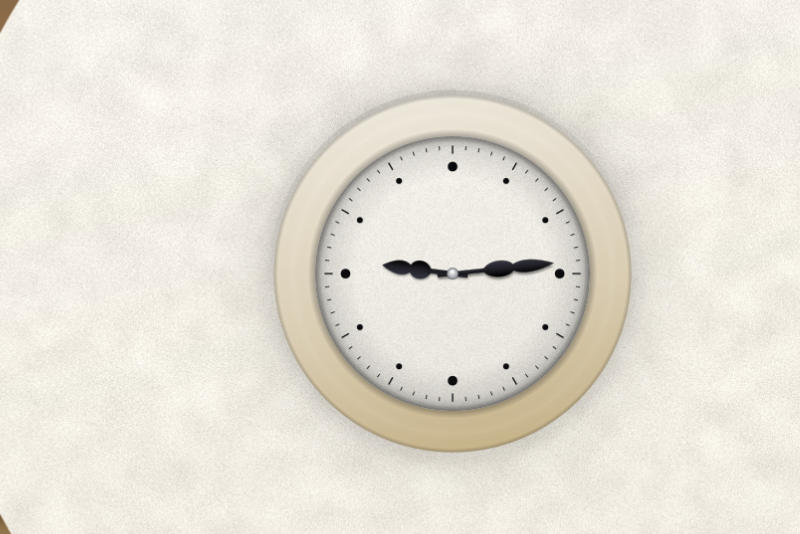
9:14
